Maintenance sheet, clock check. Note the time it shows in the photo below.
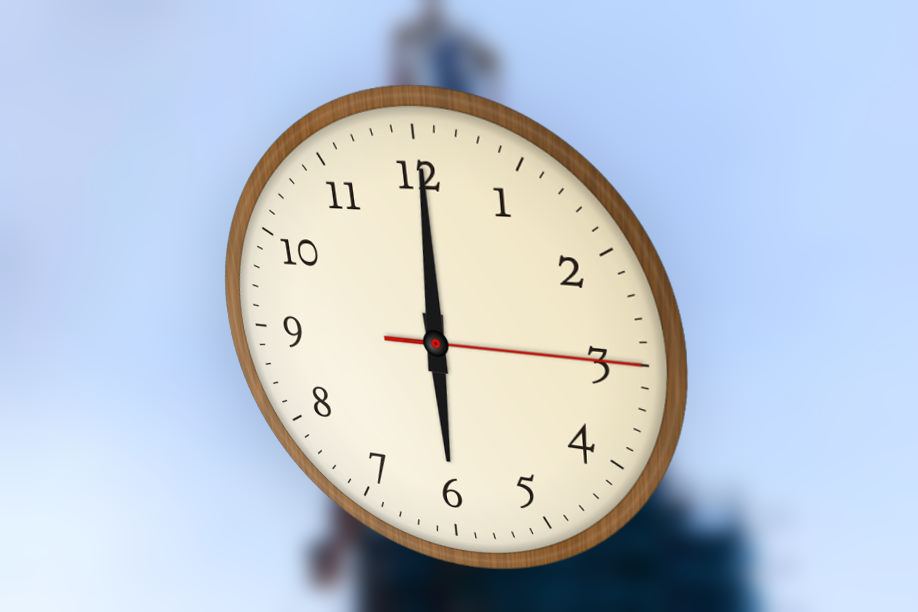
6:00:15
